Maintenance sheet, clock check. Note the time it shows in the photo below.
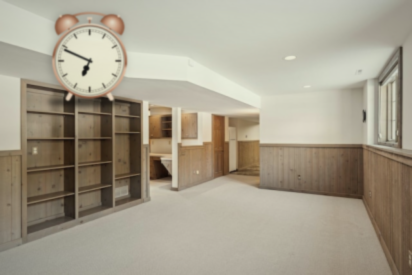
6:49
